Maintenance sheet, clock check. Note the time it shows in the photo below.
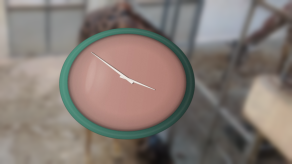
3:52
